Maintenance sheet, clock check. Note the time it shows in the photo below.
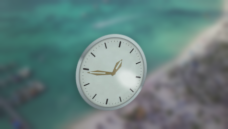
12:44
